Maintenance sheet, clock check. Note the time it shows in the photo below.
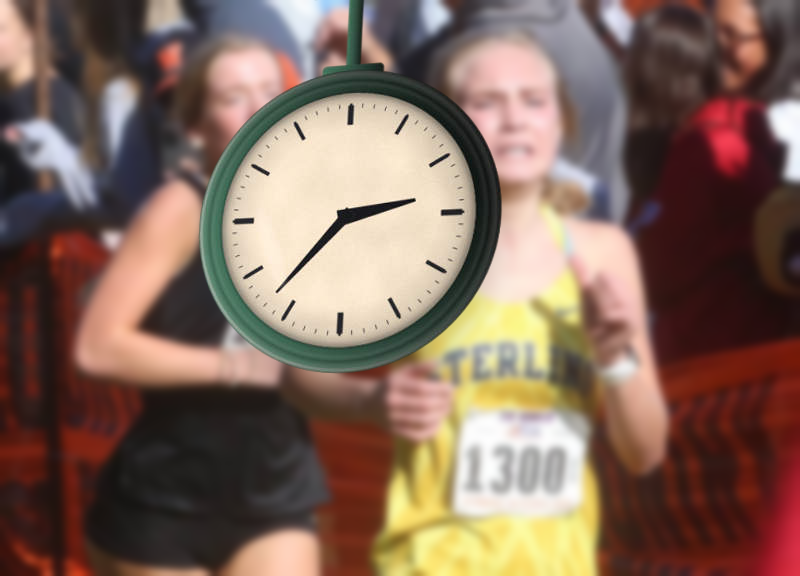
2:37
